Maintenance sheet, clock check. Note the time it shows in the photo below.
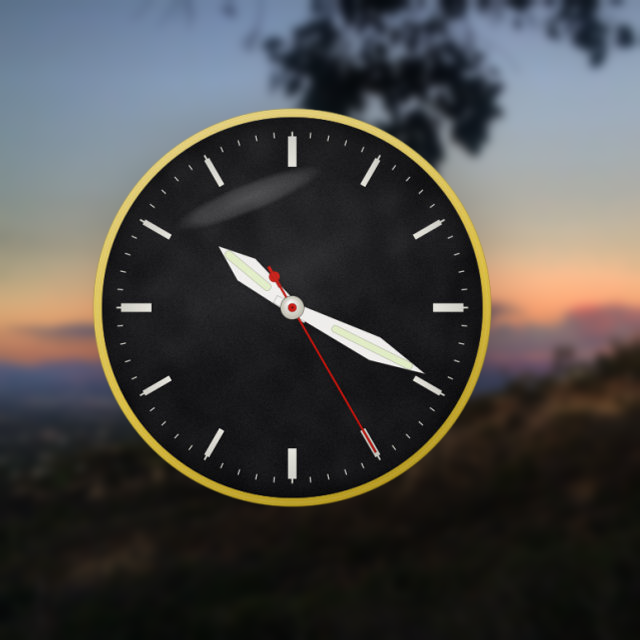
10:19:25
